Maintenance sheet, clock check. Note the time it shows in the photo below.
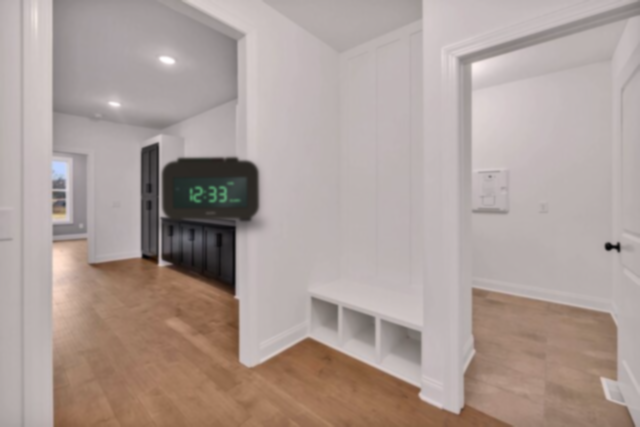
12:33
